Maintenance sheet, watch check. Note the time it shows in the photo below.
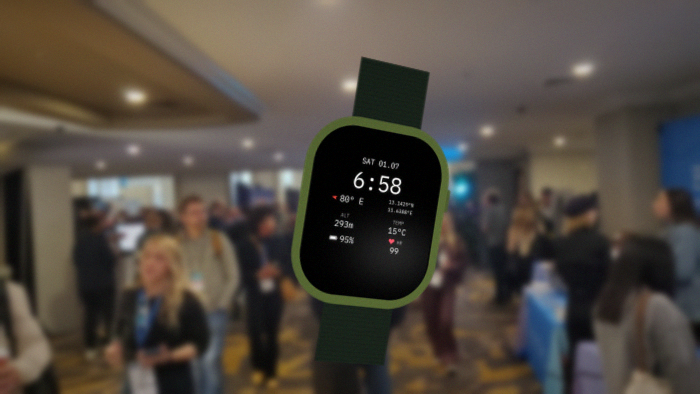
6:58
